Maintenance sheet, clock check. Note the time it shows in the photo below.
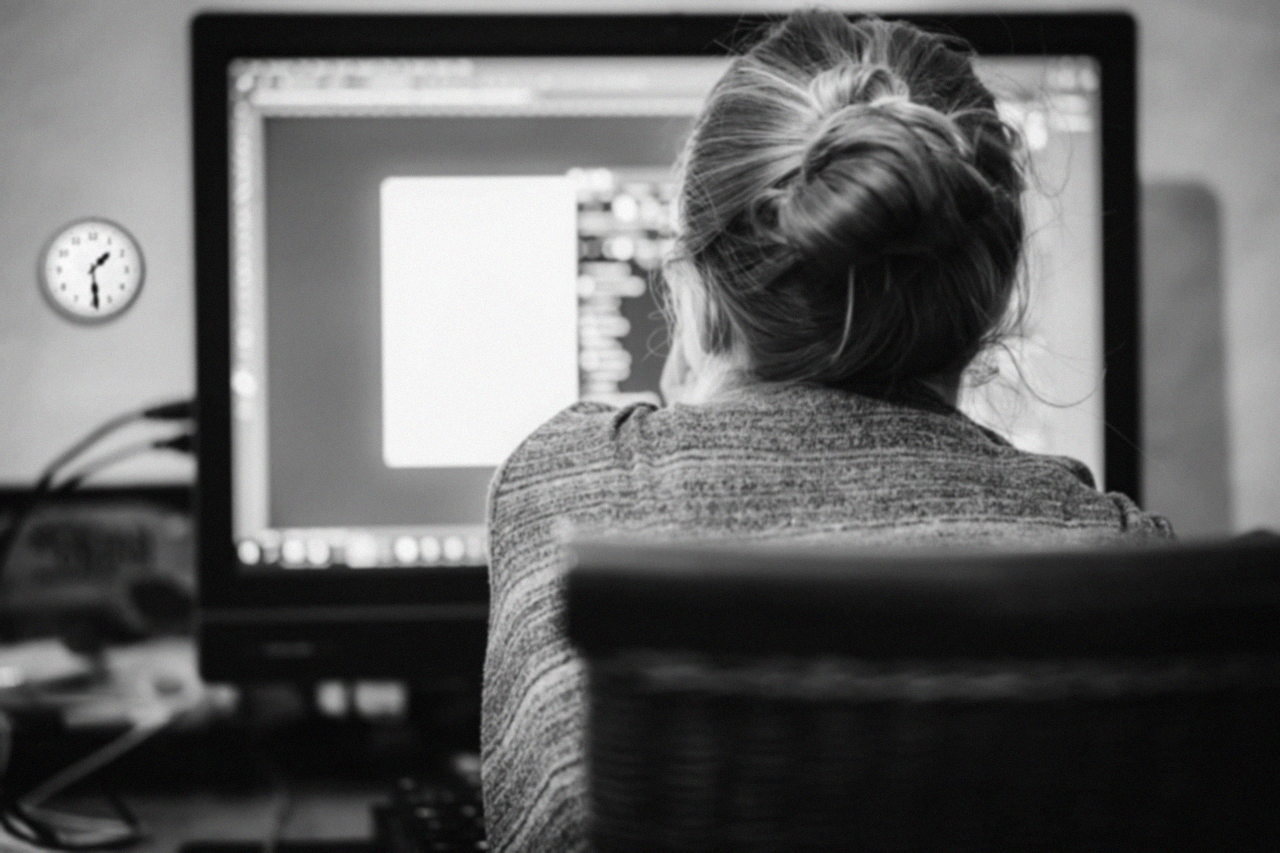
1:29
